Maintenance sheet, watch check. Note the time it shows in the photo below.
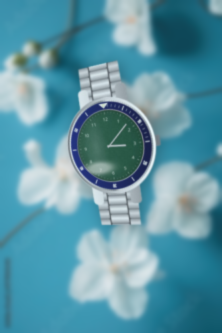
3:08
